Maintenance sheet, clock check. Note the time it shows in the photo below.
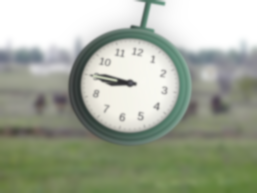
8:45
